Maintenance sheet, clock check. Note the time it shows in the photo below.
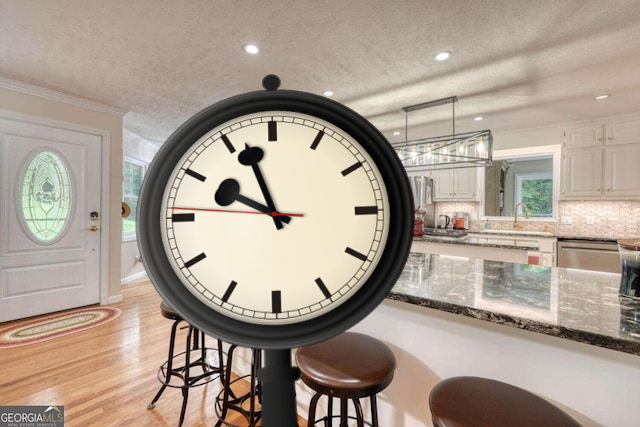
9:56:46
